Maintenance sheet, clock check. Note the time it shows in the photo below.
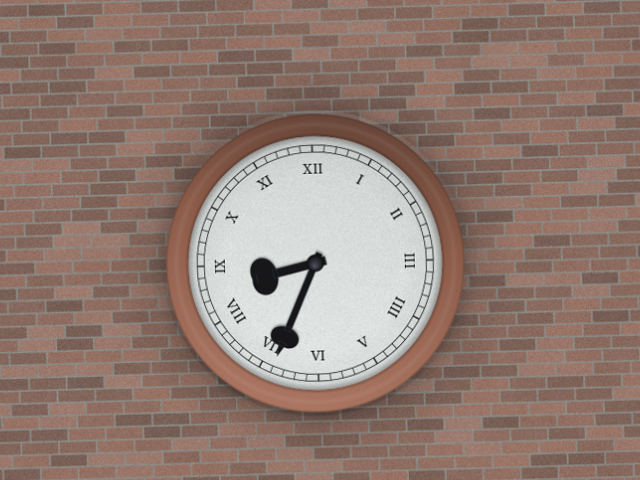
8:34
